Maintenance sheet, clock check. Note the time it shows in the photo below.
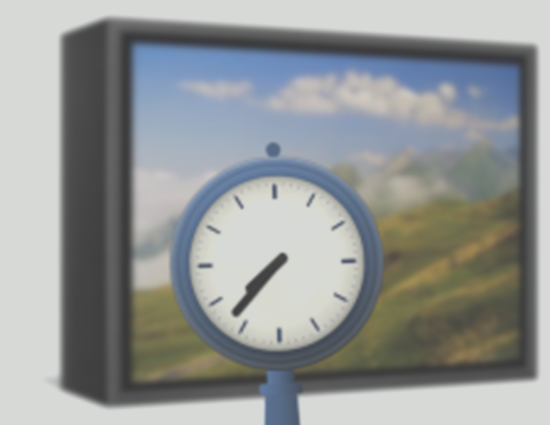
7:37
